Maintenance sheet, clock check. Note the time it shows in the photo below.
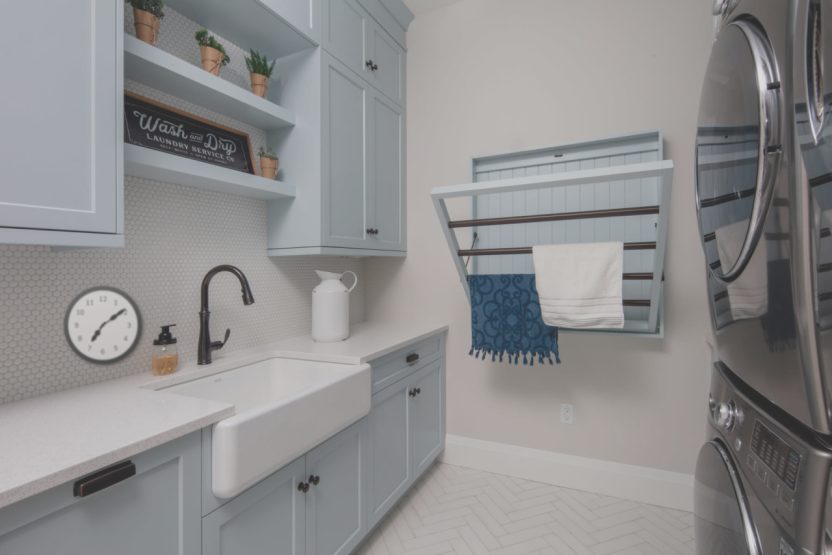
7:09
